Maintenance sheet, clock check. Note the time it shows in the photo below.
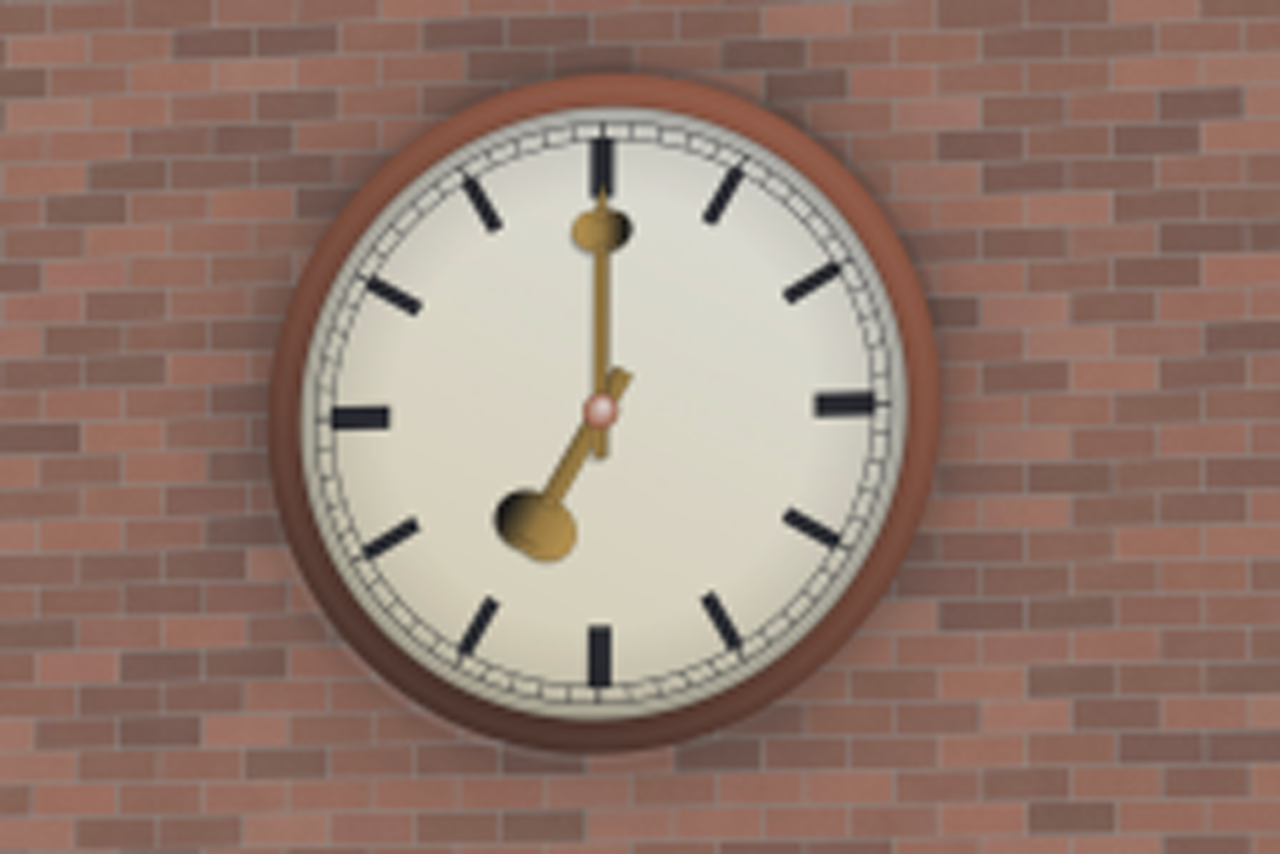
7:00
